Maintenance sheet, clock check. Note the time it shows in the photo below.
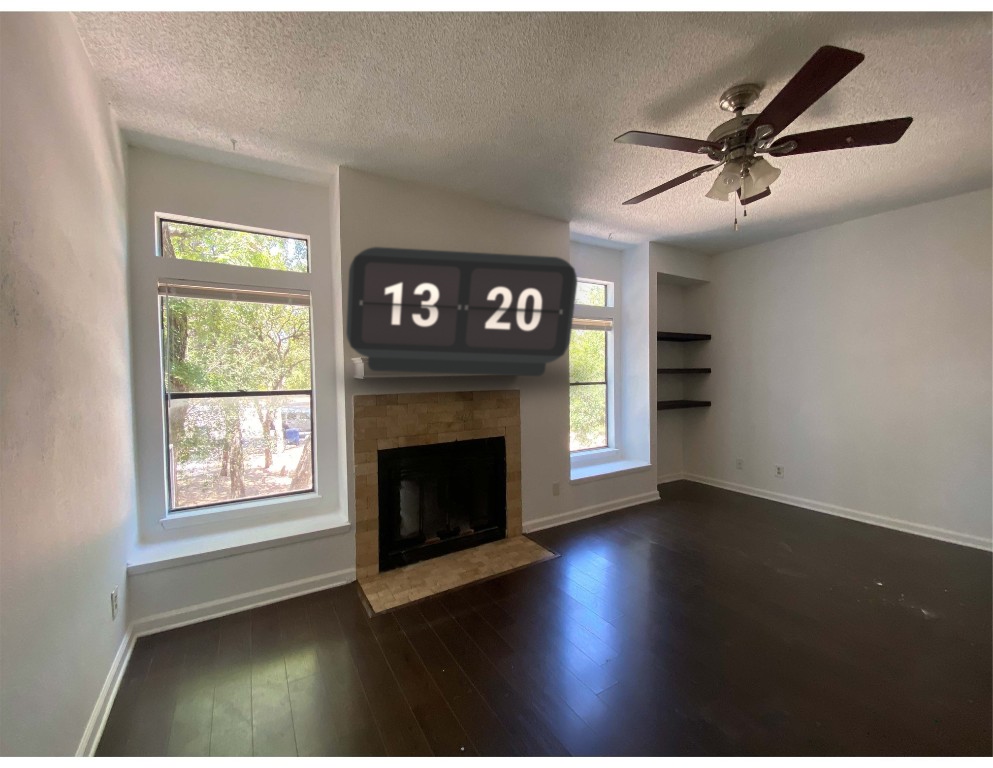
13:20
